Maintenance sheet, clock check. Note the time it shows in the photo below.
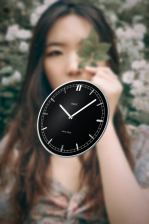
10:08
